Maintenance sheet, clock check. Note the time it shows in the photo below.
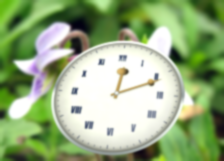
12:11
